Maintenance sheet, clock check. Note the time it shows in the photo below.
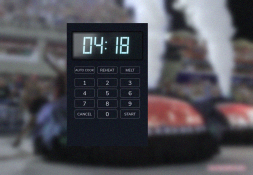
4:18
